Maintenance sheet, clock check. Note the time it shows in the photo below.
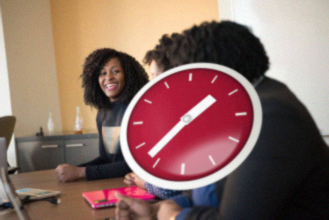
1:37
